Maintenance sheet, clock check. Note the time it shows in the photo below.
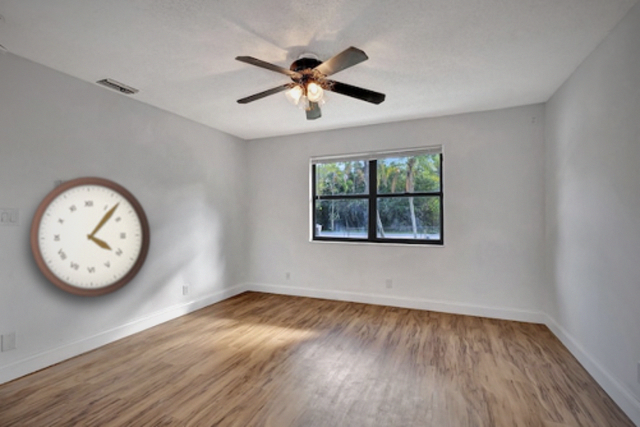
4:07
